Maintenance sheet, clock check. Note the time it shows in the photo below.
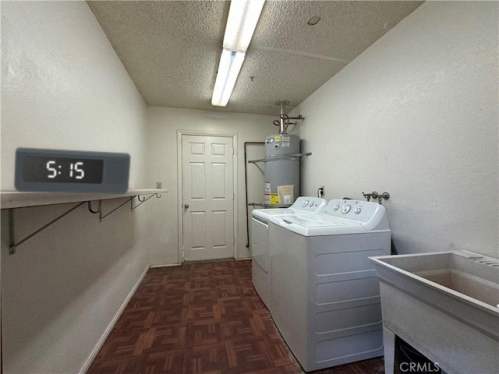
5:15
